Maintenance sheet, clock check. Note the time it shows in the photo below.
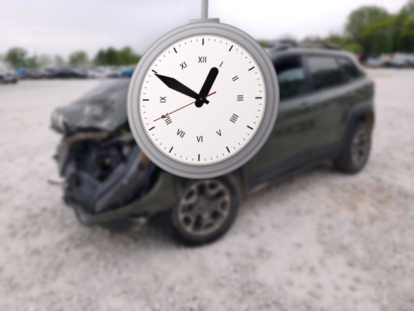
12:49:41
